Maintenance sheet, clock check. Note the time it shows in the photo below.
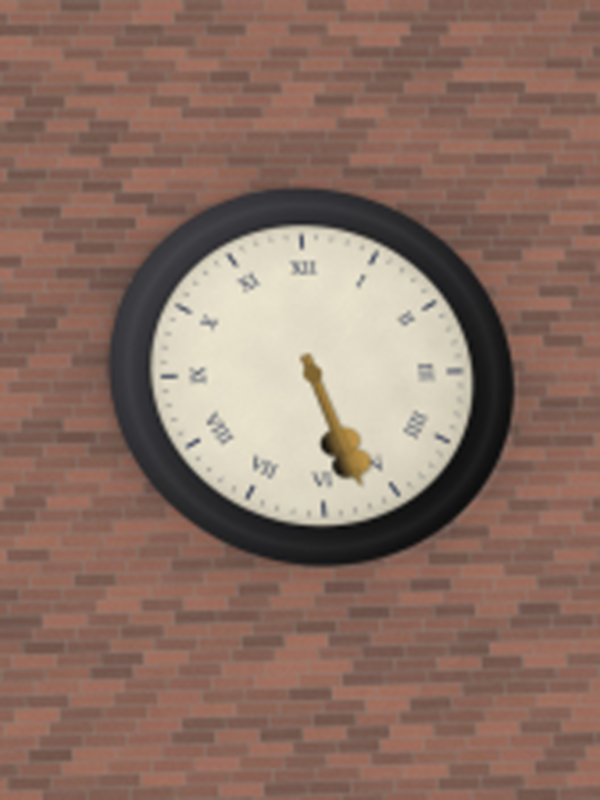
5:27
